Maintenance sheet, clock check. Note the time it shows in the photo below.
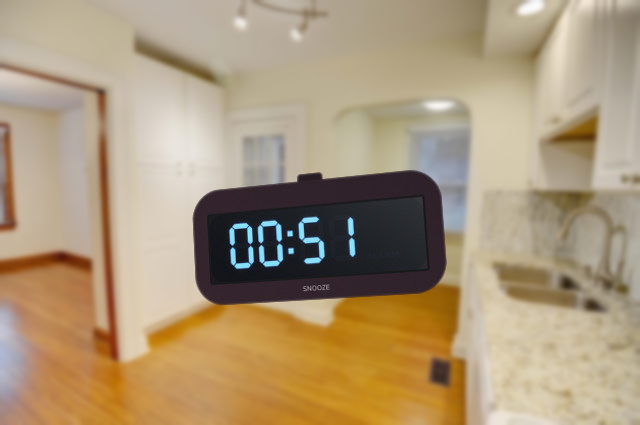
0:51
